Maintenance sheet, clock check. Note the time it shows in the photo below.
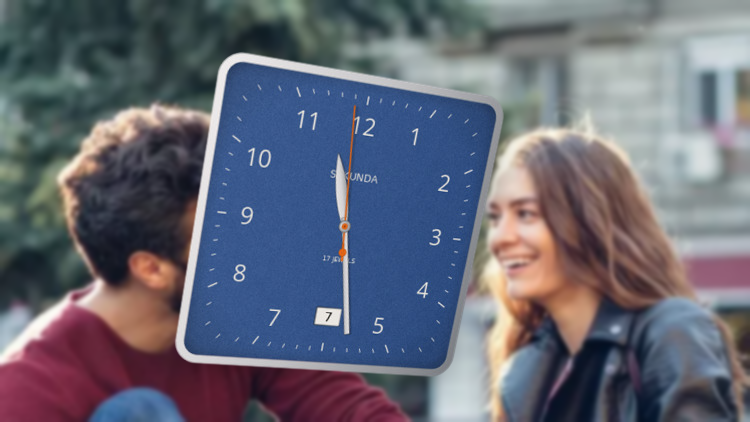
11:27:59
